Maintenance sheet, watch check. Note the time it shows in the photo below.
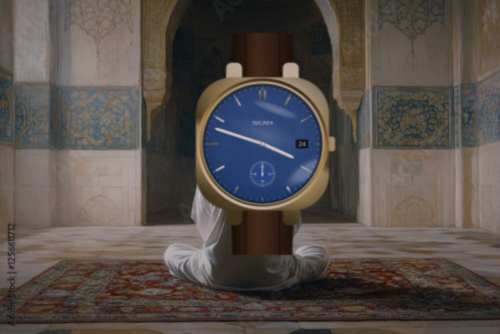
3:48
